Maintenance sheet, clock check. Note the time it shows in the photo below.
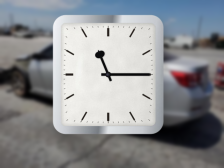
11:15
